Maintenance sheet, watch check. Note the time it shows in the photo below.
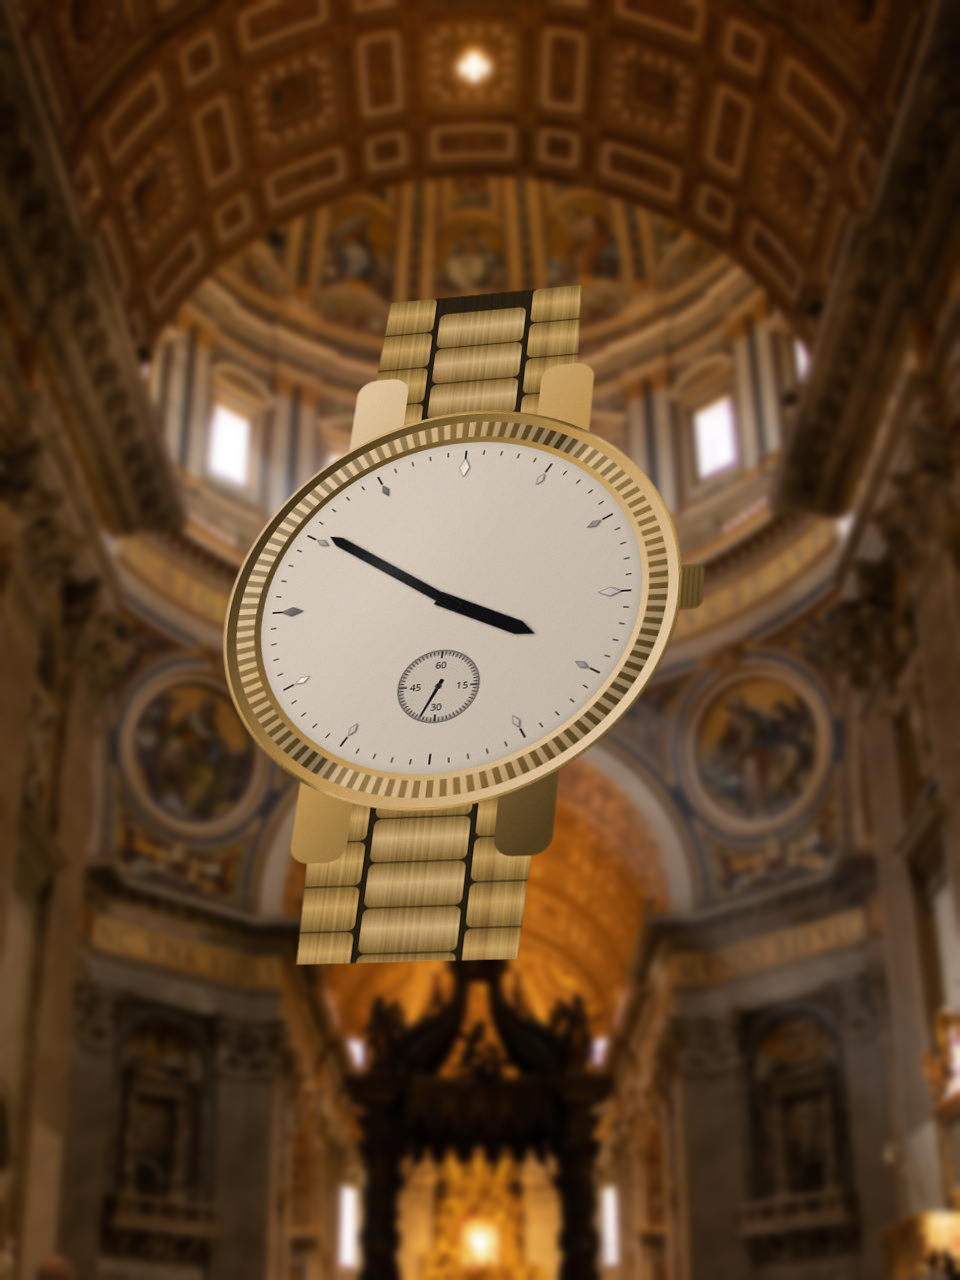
3:50:34
